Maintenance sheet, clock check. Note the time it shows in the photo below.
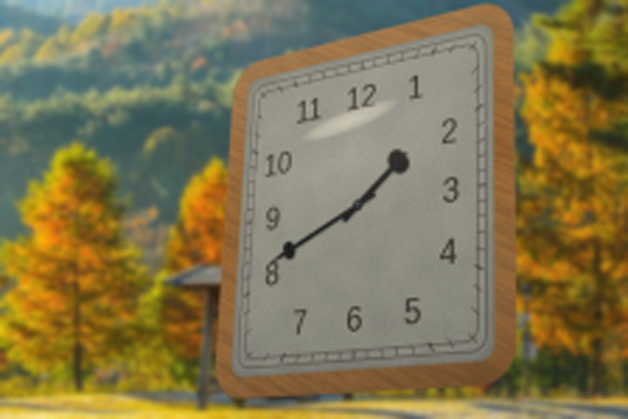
1:41
